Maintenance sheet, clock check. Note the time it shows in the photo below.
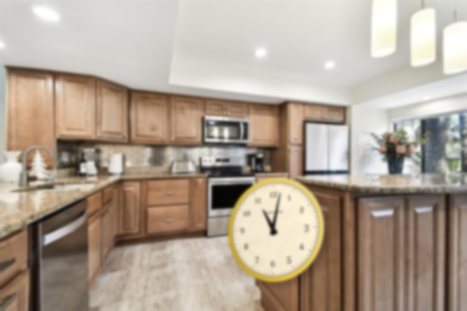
11:02
